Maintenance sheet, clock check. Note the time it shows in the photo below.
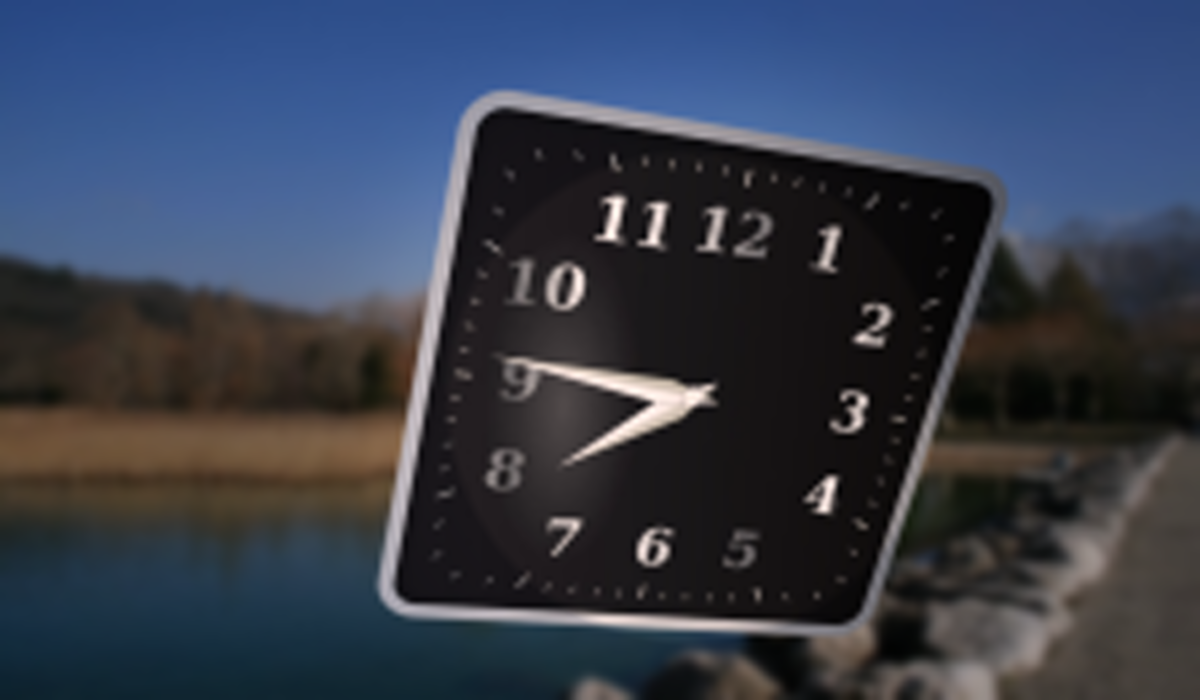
7:46
